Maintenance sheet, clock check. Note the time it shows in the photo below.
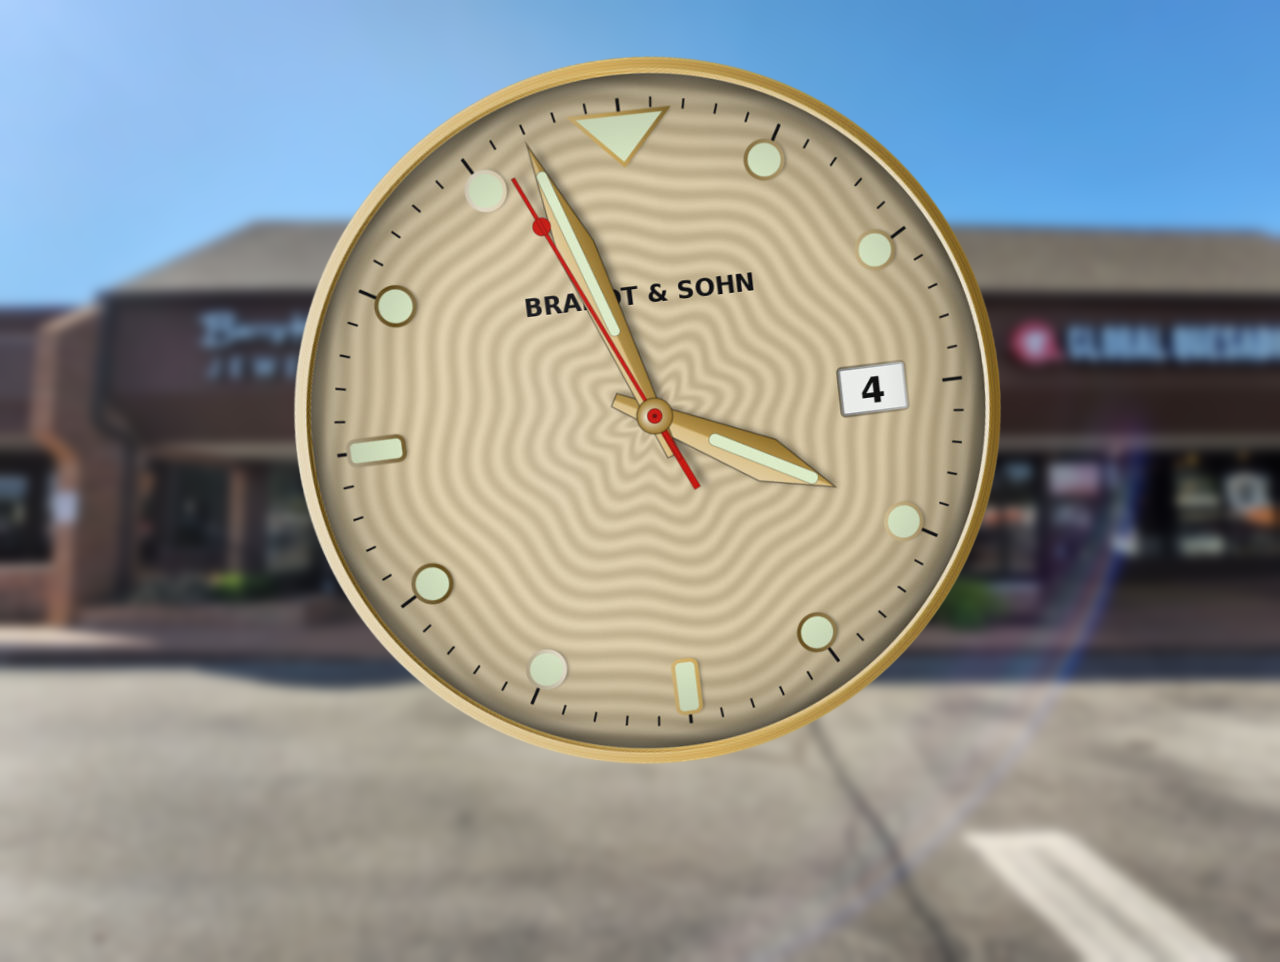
3:56:56
